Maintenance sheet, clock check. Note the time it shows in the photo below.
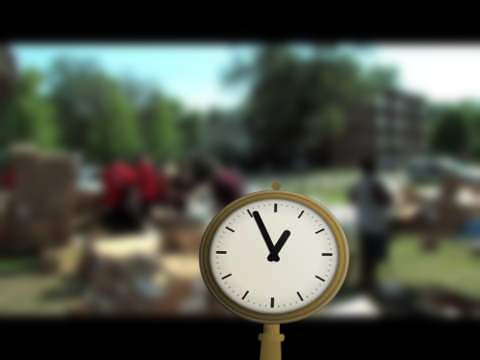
12:56
